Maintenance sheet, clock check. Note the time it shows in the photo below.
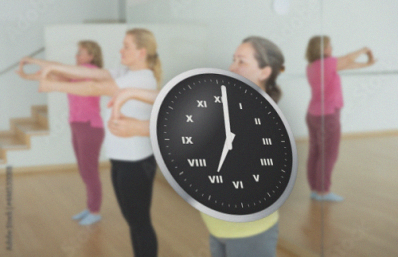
7:01
